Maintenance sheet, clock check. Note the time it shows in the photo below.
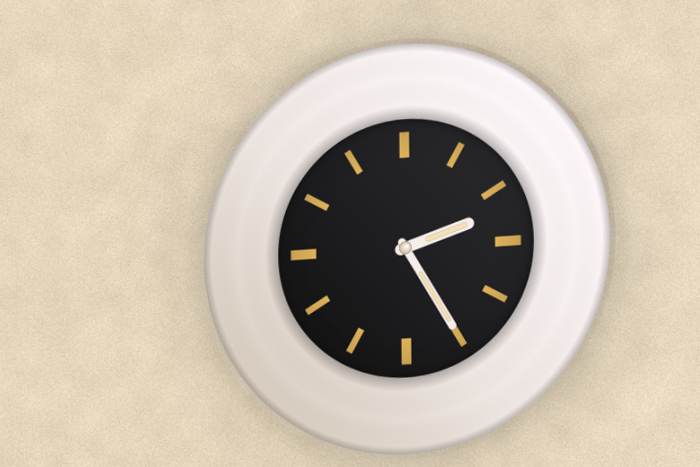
2:25
